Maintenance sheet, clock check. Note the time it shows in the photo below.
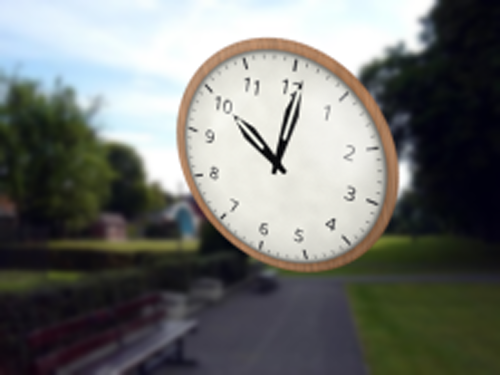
10:01
